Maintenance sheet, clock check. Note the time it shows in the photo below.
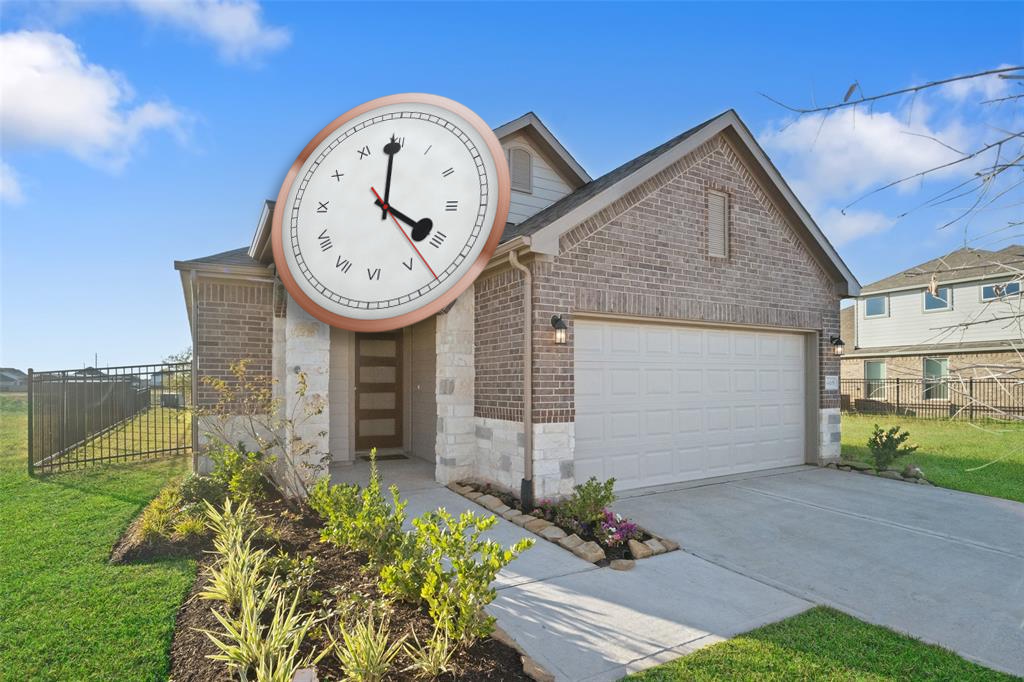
3:59:23
